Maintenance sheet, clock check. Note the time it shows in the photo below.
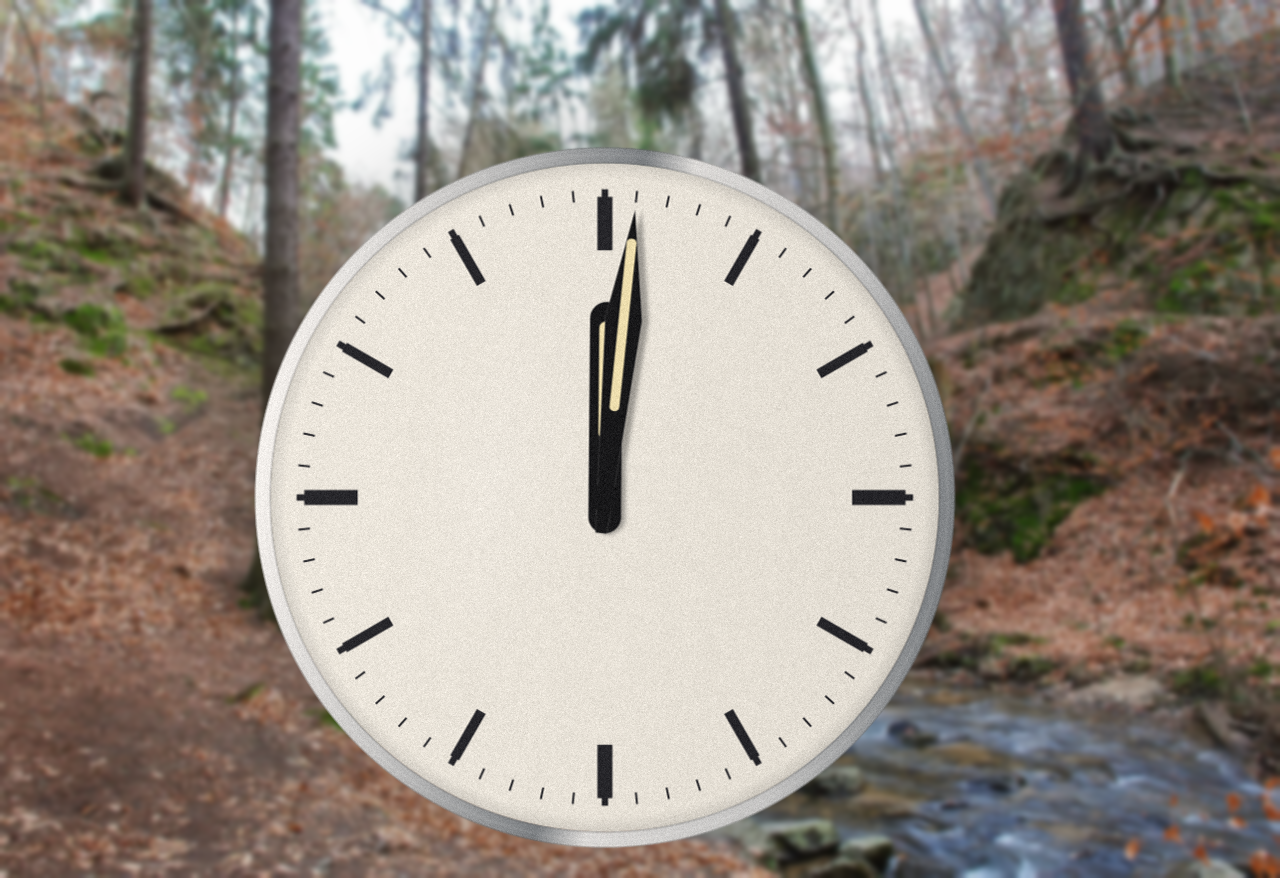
12:01
